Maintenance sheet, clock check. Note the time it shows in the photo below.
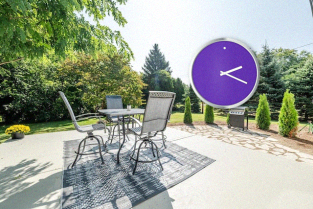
2:19
